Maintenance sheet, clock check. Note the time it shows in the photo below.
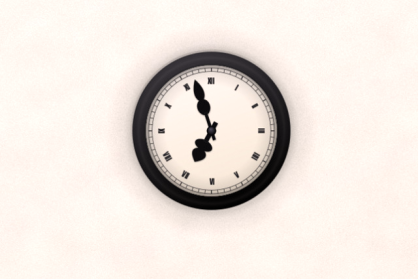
6:57
